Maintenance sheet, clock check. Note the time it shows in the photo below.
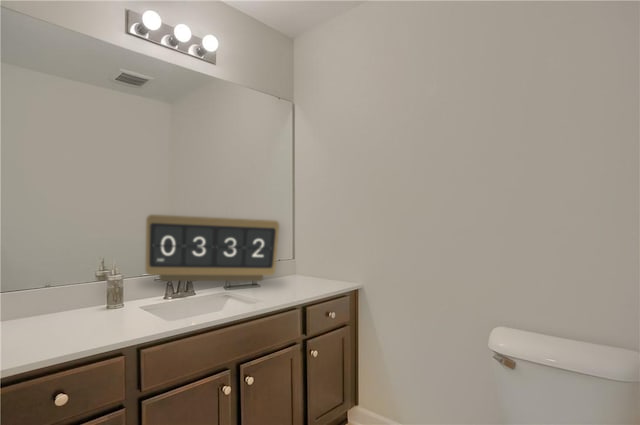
3:32
